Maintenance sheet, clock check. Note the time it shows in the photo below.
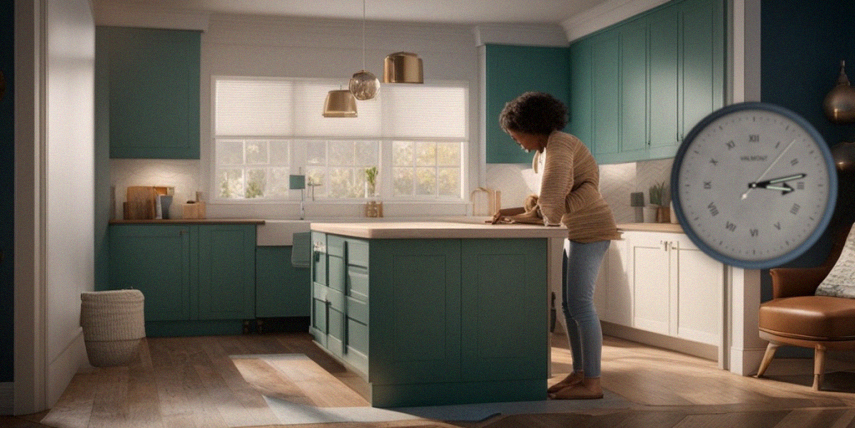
3:13:07
